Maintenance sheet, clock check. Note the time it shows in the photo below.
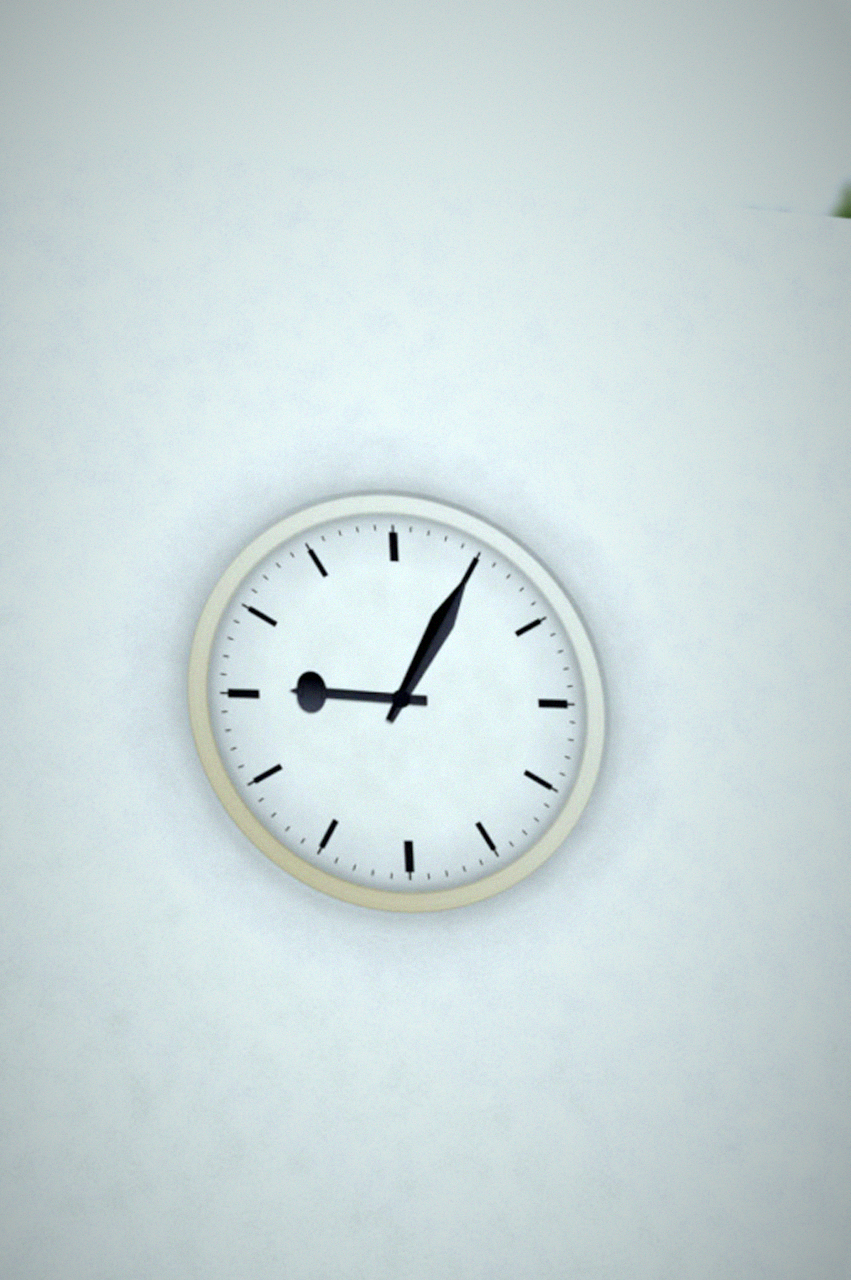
9:05
